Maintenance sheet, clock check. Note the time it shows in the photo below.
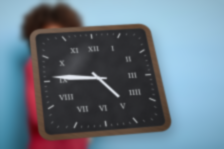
4:46
